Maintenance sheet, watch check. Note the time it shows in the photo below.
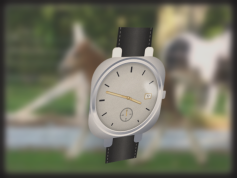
3:48
